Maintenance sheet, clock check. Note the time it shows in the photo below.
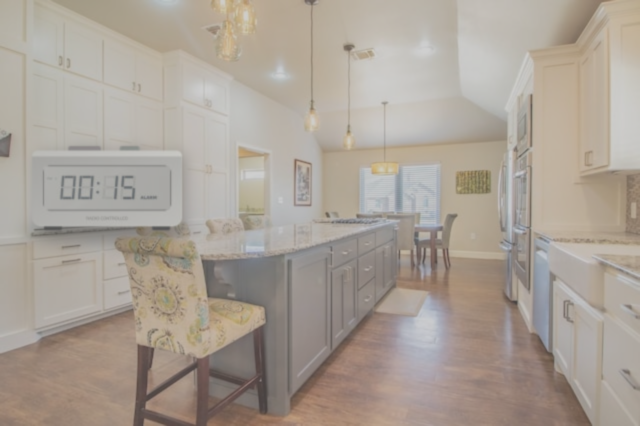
0:15
